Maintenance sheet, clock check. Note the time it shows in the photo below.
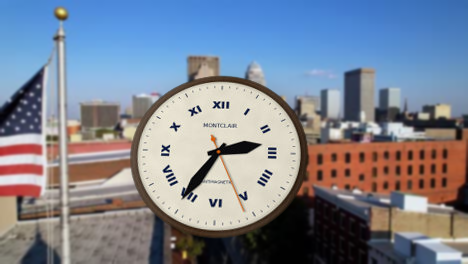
2:35:26
